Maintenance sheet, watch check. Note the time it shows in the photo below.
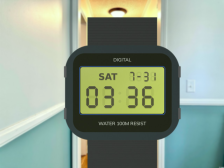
3:36
